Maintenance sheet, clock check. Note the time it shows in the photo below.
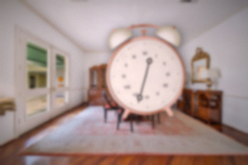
12:33
